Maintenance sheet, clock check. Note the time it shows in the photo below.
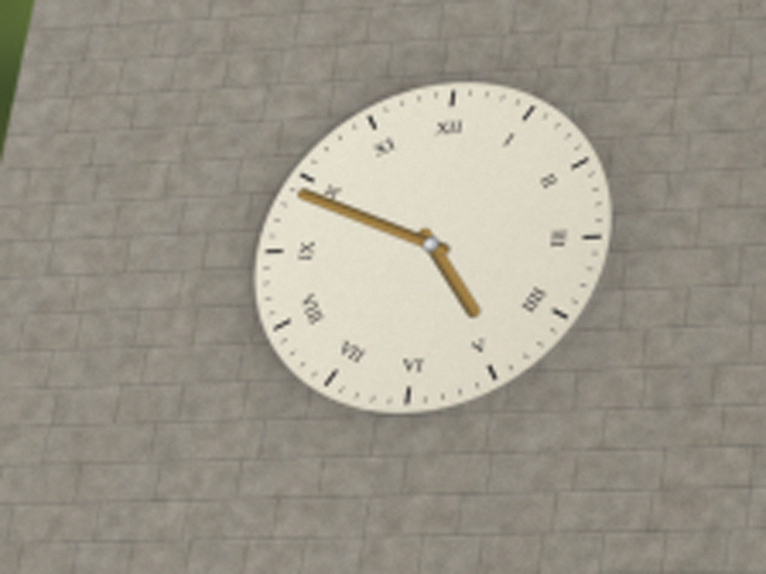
4:49
